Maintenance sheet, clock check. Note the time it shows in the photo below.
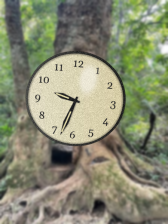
9:33
